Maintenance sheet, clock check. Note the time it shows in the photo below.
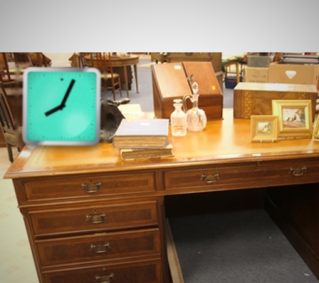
8:04
